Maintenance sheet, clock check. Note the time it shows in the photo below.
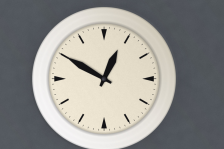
12:50
